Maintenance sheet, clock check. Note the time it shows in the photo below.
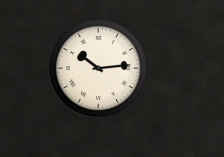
10:14
